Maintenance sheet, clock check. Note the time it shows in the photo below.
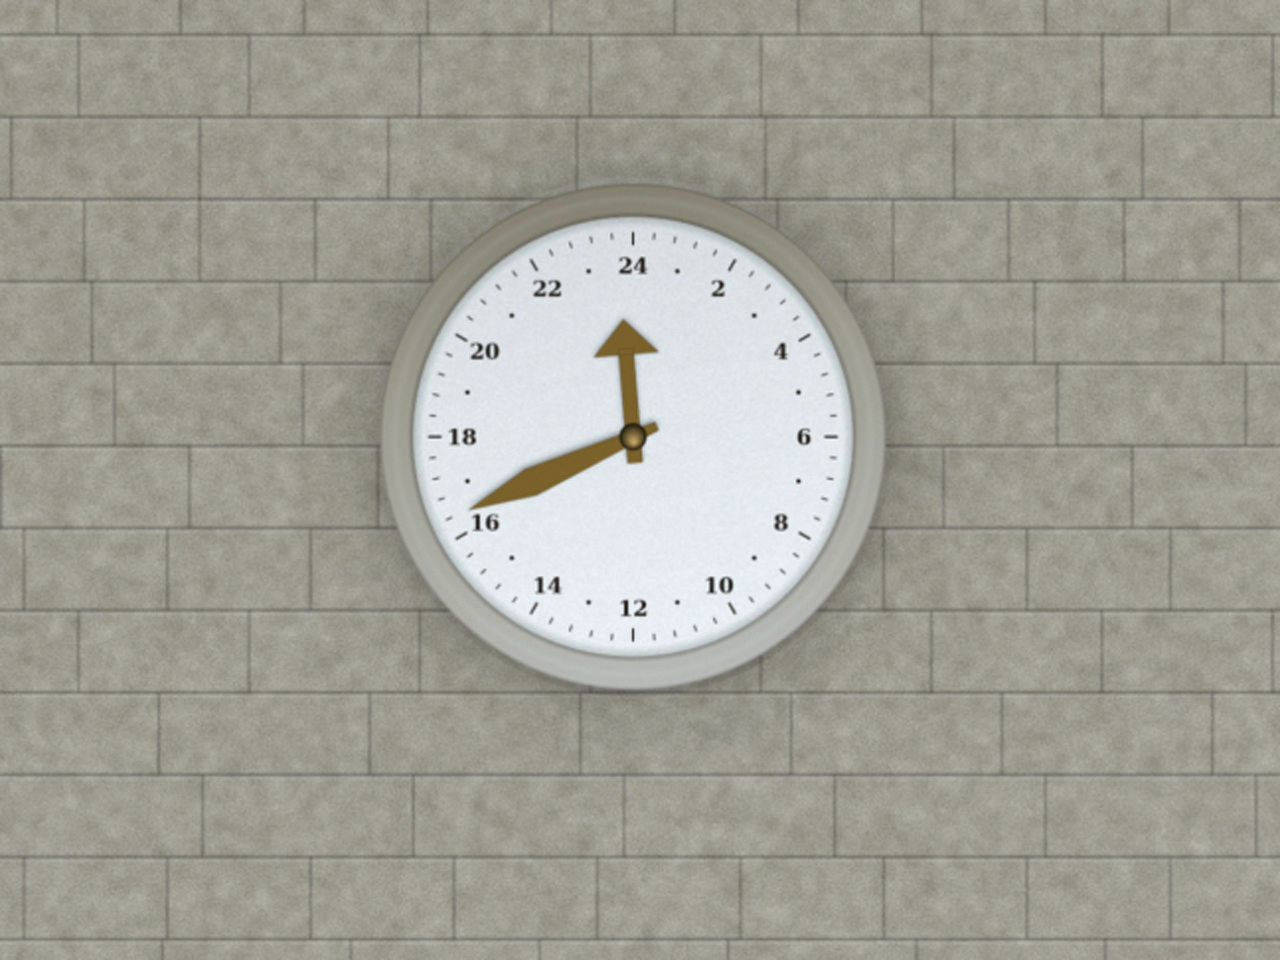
23:41
